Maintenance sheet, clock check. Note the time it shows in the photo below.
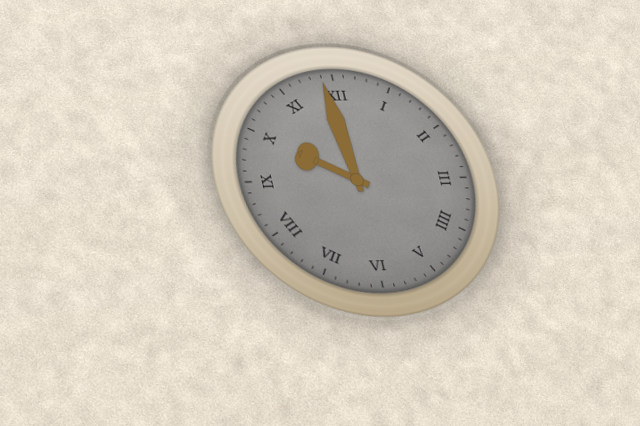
9:59
